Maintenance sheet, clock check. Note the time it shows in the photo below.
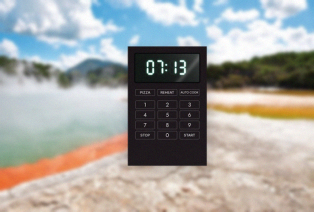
7:13
